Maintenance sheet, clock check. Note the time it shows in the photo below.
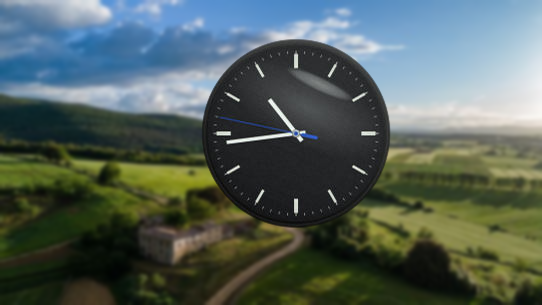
10:43:47
